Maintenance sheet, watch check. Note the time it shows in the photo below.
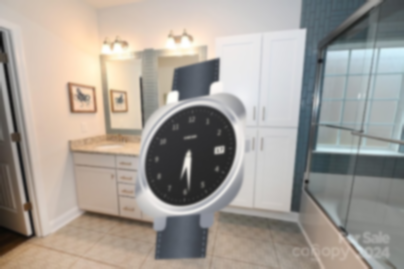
6:29
